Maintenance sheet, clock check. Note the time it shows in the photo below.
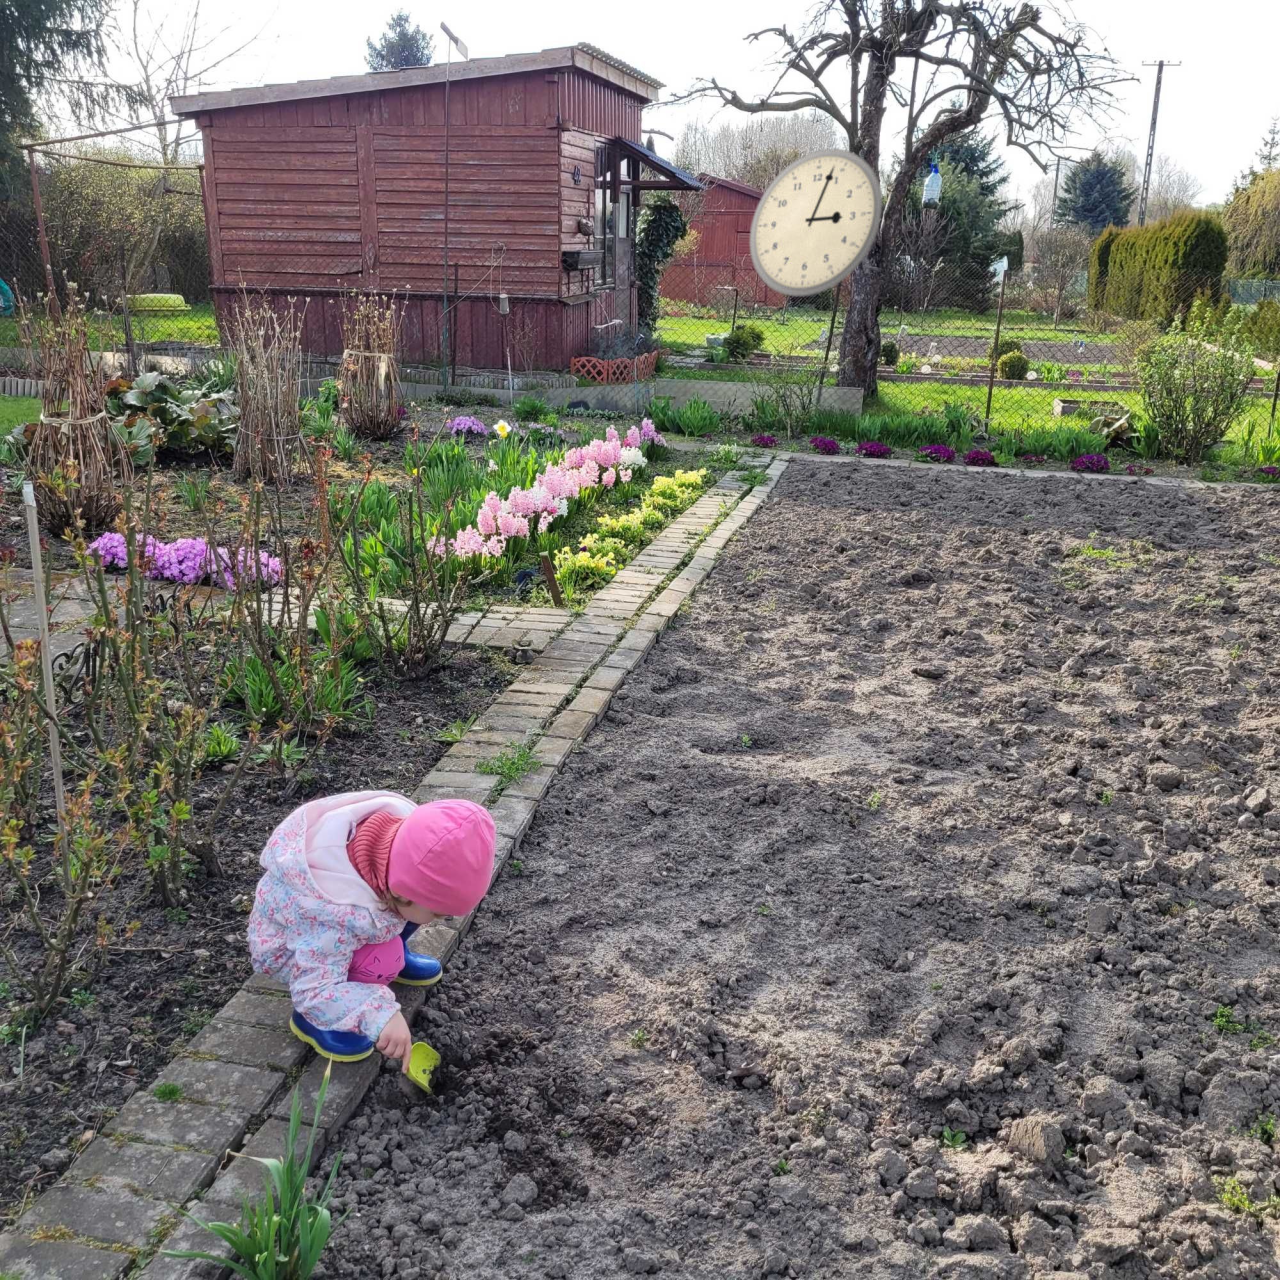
3:03
